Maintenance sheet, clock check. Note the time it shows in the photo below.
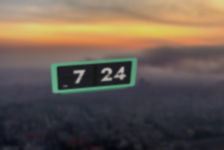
7:24
